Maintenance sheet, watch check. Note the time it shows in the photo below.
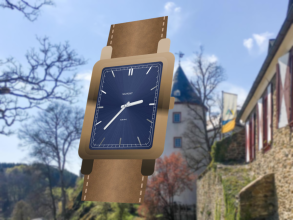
2:37
